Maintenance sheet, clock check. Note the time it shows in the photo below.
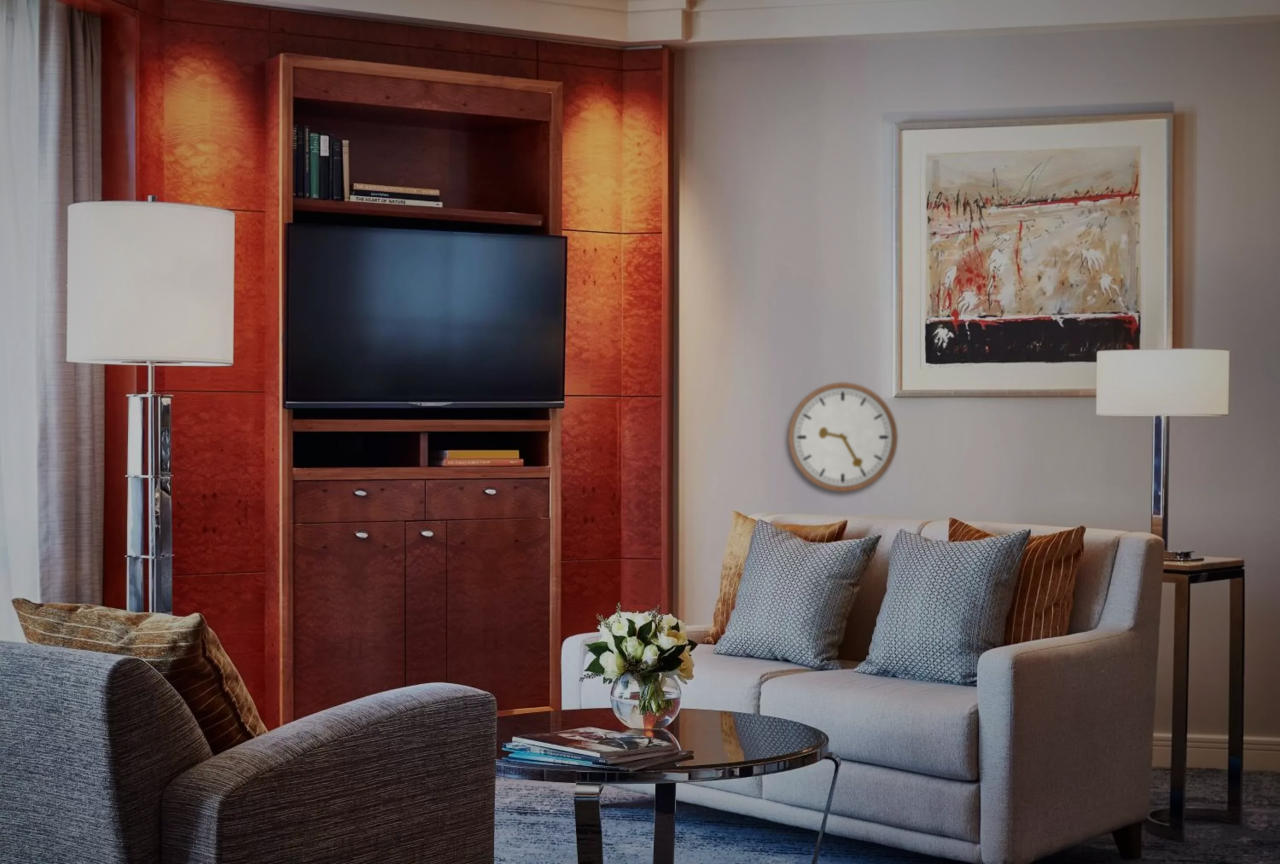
9:25
